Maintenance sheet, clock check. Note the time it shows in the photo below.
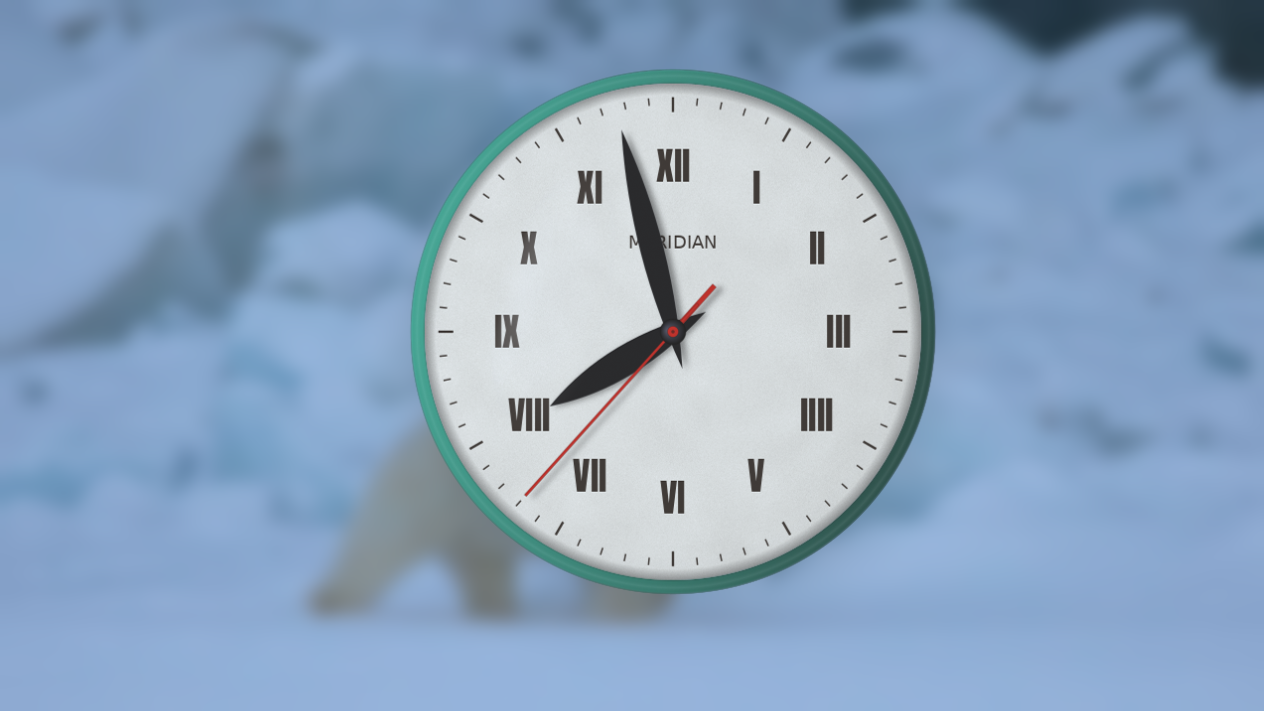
7:57:37
